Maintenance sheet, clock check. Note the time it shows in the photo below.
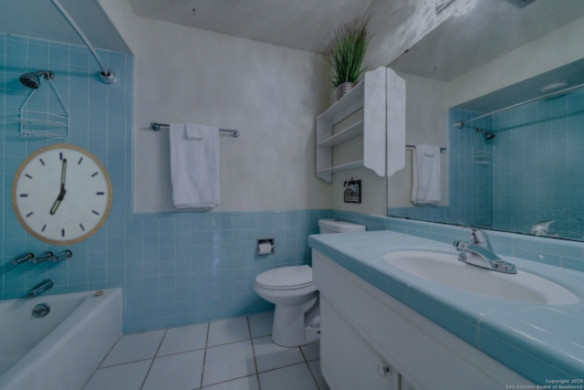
7:01
